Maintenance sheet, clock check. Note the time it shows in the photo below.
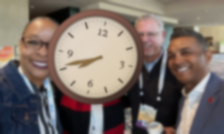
7:41
